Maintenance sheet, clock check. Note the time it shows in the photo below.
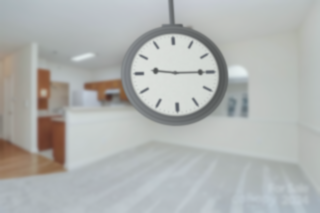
9:15
